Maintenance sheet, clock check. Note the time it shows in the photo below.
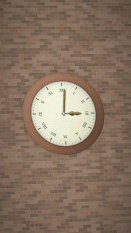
3:01
